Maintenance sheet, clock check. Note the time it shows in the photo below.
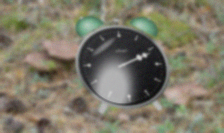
2:11
